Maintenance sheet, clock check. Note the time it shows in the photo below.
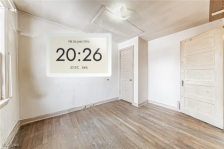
20:26
